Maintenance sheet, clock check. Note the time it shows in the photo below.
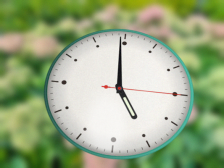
4:59:15
